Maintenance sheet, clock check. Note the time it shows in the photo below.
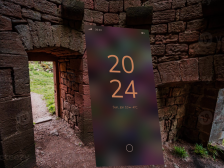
20:24
